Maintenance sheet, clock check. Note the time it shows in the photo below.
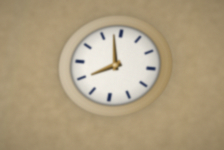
7:58
